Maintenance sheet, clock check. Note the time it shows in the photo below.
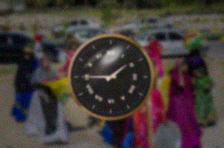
1:45
